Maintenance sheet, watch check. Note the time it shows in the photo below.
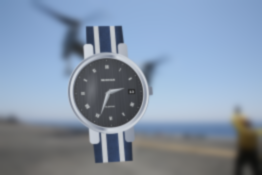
2:34
